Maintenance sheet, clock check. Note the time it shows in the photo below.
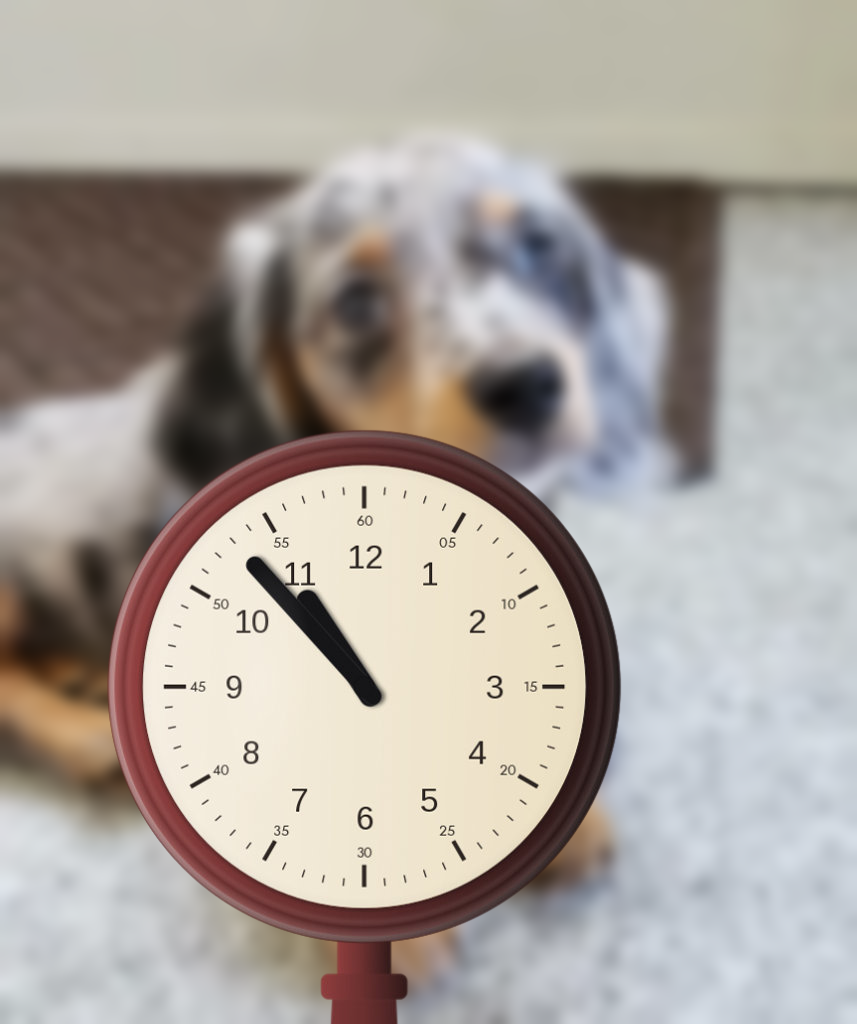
10:53
